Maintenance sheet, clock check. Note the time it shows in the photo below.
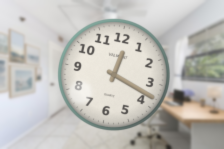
12:18
